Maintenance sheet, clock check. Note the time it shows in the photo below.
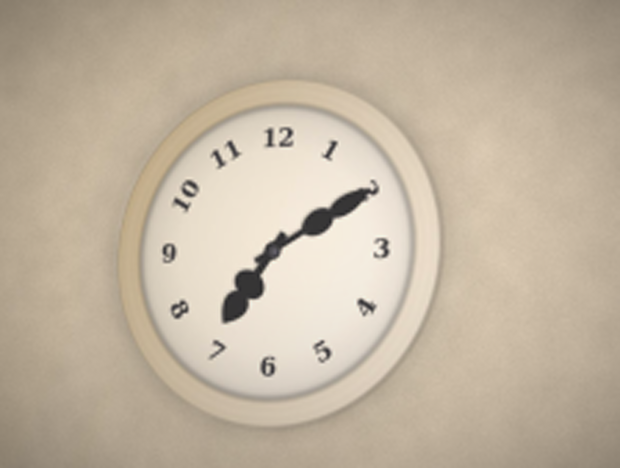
7:10
